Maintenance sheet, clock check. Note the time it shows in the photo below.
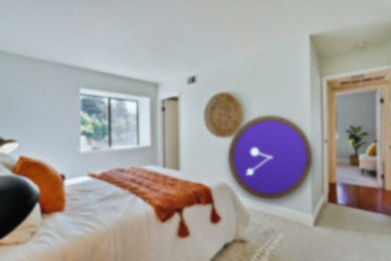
9:39
